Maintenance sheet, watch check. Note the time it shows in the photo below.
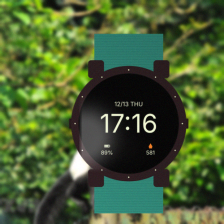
17:16
